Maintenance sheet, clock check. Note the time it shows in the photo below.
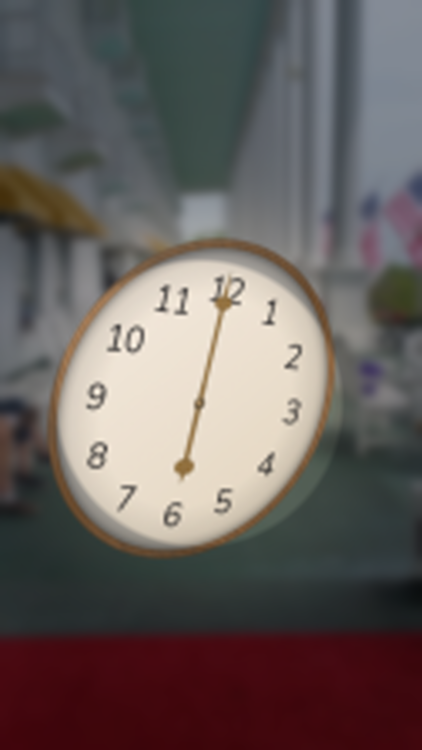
6:00
